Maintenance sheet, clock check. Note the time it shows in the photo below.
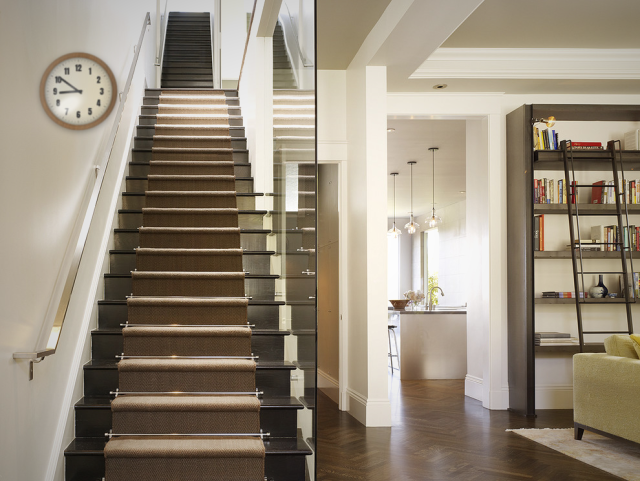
8:51
